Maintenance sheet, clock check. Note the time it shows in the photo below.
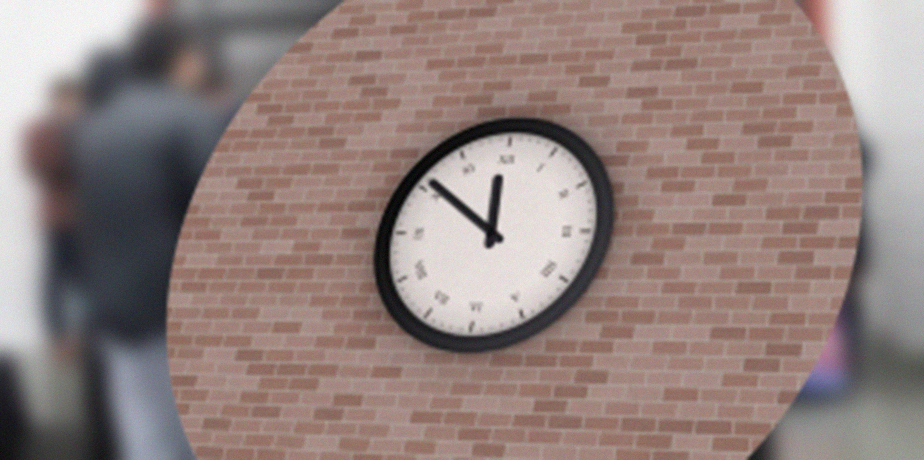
11:51
